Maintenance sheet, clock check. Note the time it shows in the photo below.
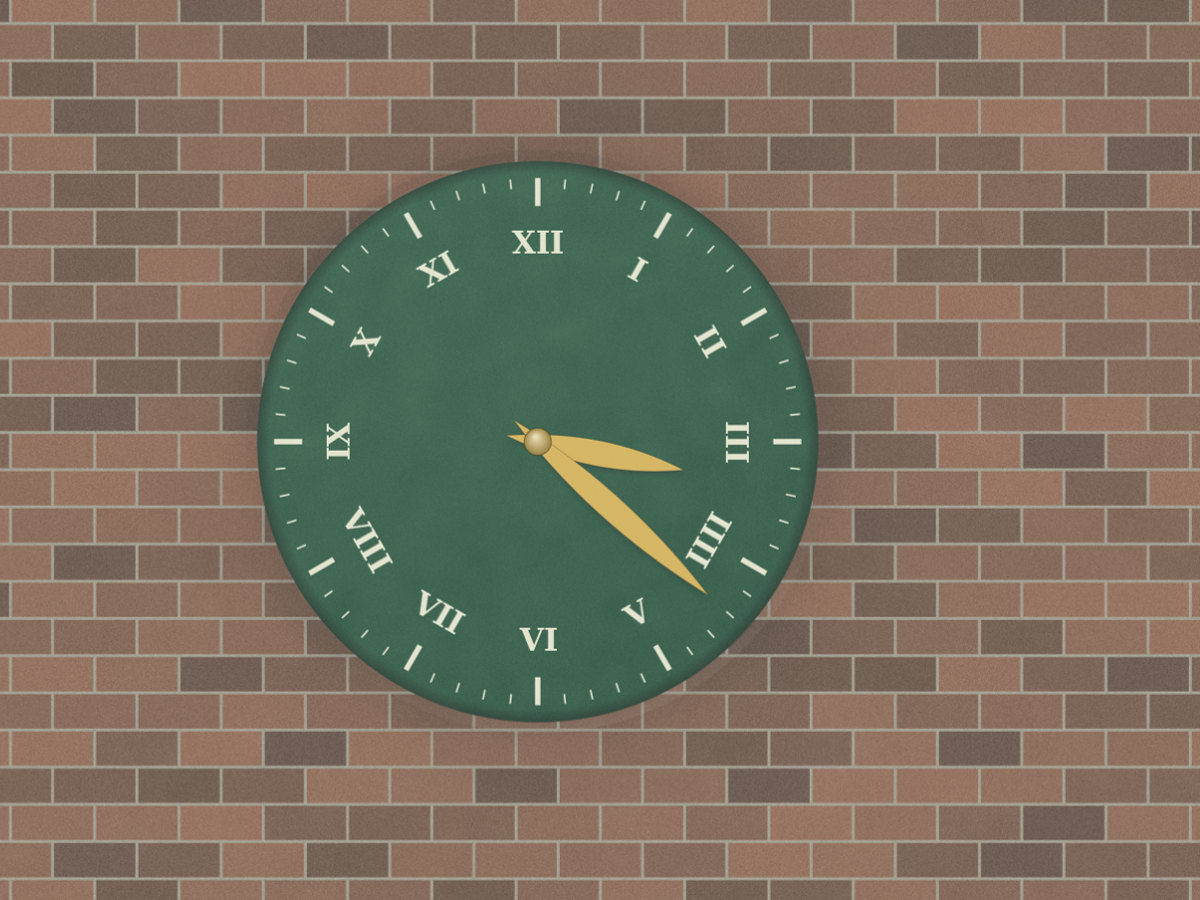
3:22
